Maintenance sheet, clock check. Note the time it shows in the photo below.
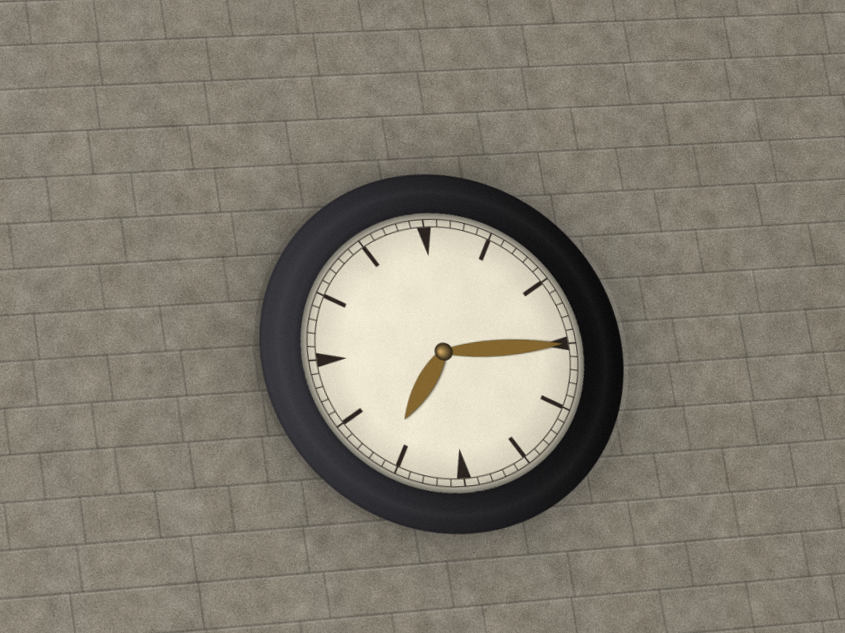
7:15
